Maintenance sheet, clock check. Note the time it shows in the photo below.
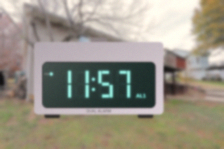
11:57
